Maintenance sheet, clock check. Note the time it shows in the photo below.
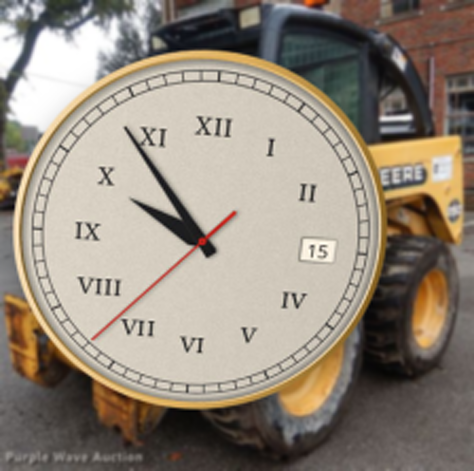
9:53:37
